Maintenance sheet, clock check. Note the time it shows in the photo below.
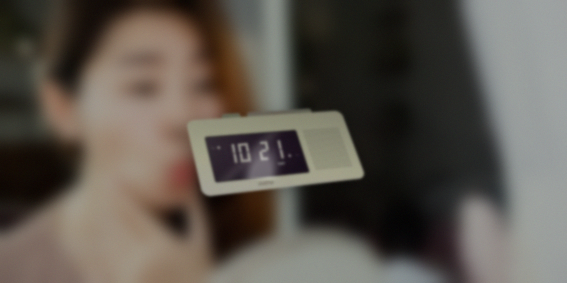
10:21
